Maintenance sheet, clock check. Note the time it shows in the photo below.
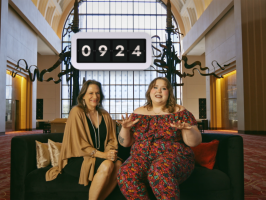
9:24
